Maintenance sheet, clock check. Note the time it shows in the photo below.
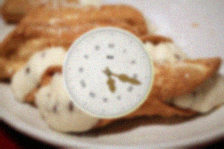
5:17
